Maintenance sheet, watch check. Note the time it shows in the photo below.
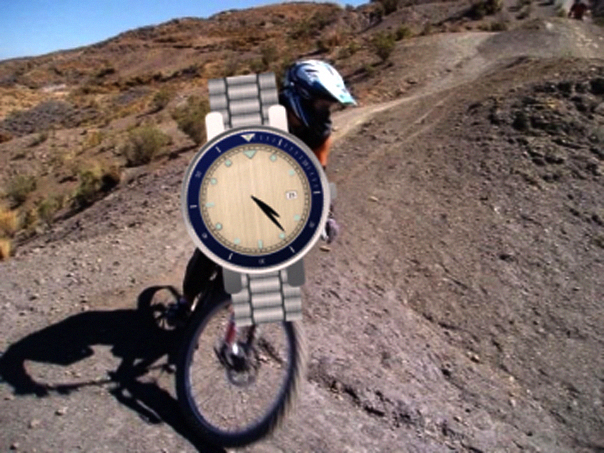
4:24
